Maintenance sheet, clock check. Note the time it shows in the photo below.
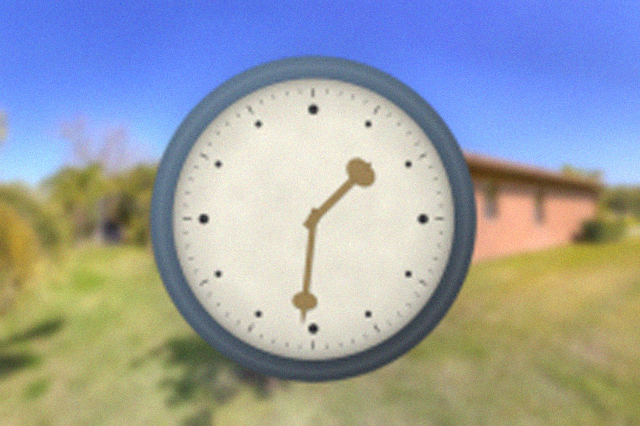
1:31
